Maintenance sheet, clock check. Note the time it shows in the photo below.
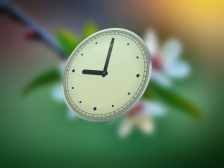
9:00
